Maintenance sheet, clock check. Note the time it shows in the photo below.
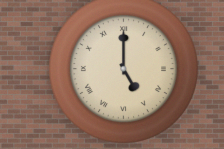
5:00
